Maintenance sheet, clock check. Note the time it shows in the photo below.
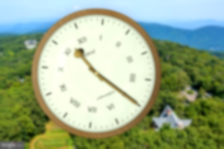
11:25
